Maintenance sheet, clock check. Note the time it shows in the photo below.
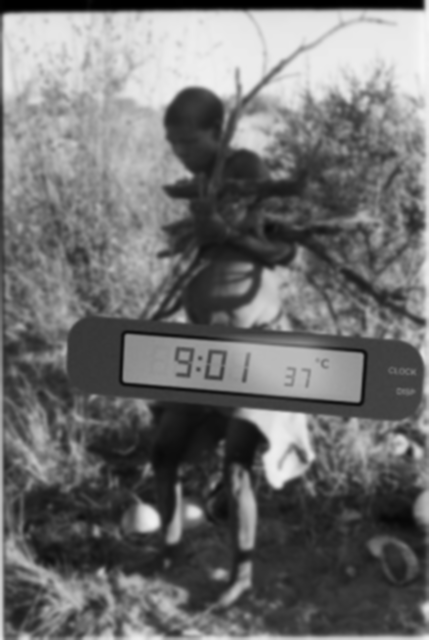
9:01
